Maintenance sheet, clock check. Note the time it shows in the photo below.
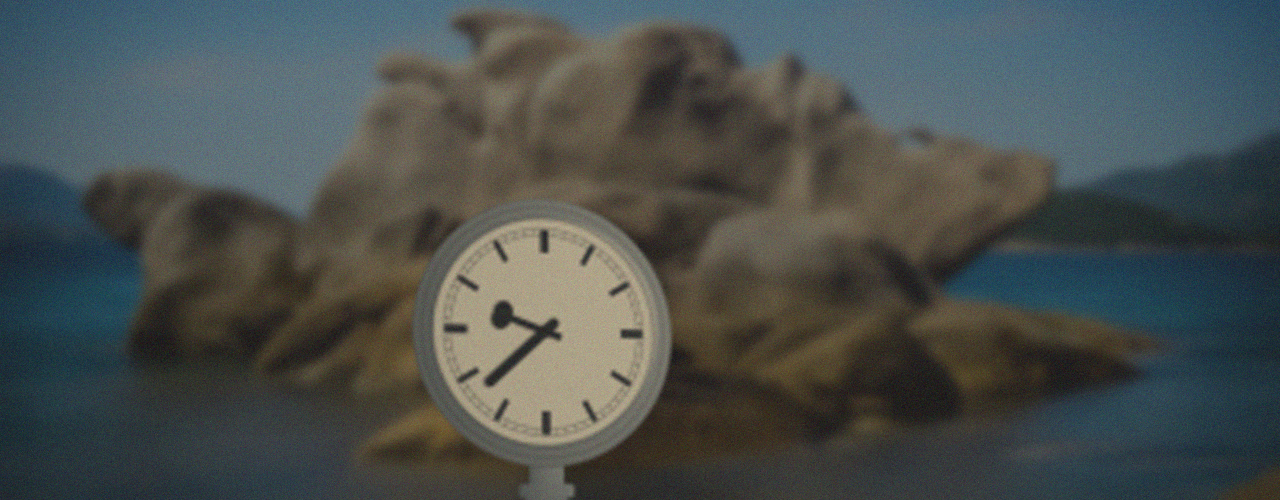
9:38
